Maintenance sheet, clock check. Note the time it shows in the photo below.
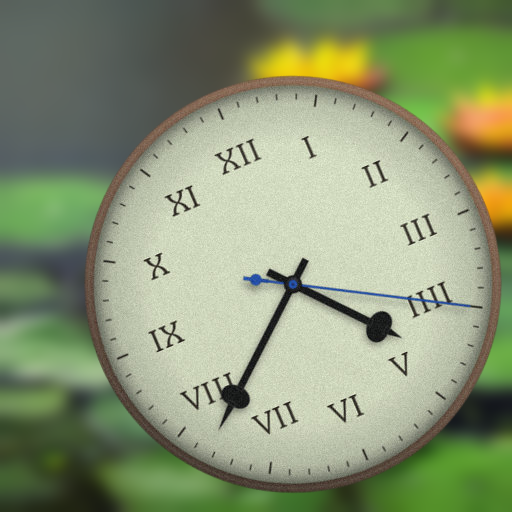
4:38:20
